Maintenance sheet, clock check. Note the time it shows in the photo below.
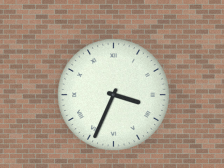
3:34
